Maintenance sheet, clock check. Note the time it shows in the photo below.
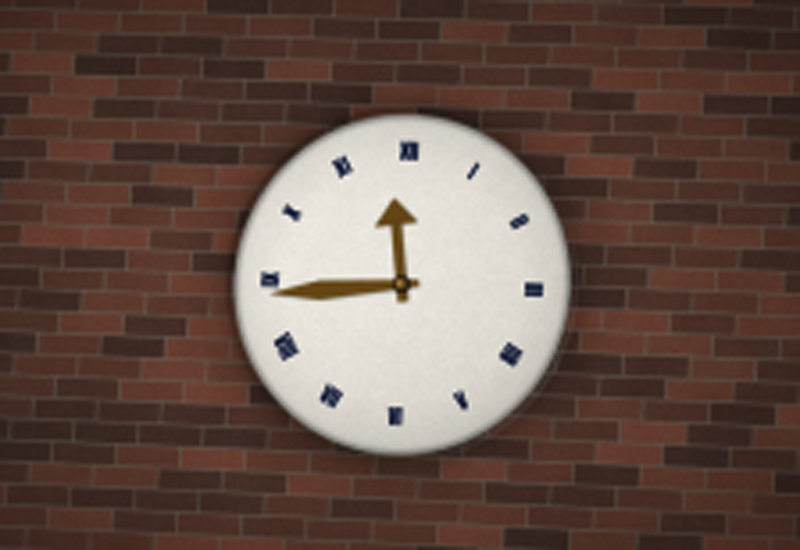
11:44
